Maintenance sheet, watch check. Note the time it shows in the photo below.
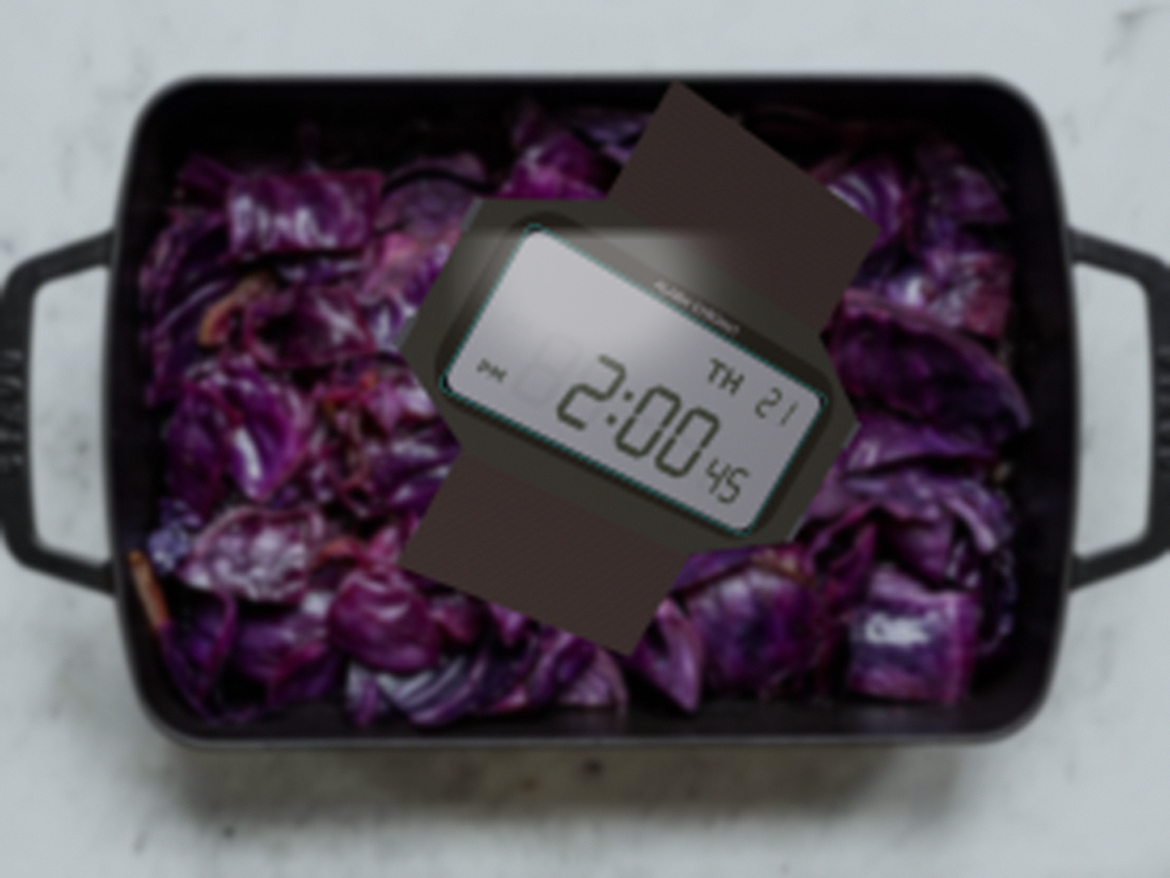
2:00:45
